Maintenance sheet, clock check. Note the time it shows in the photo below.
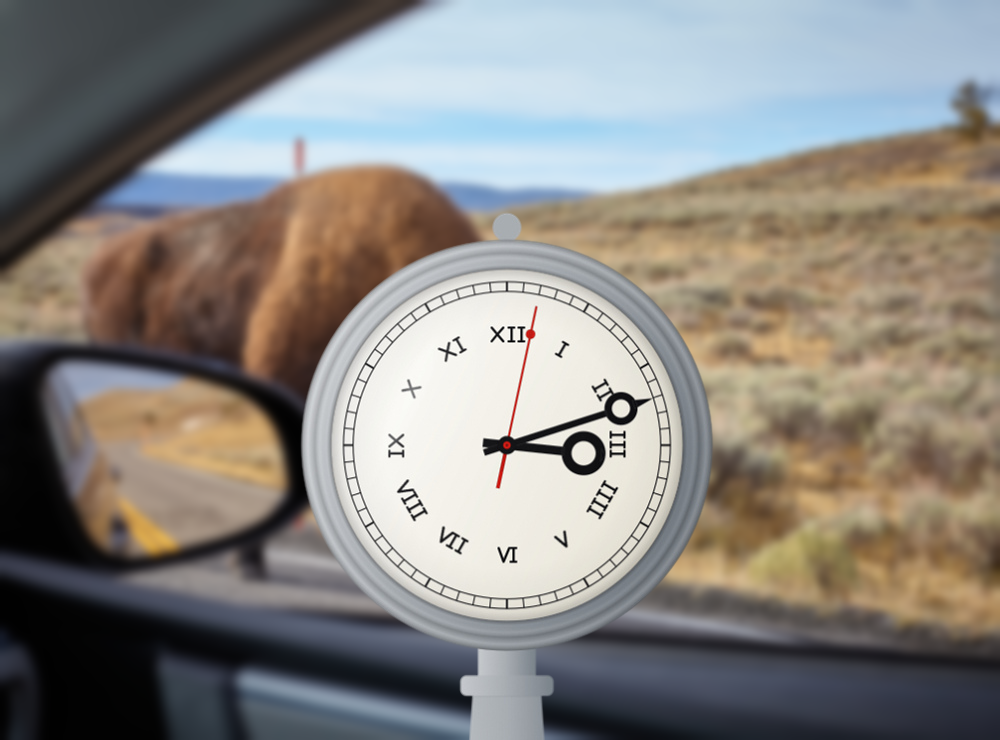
3:12:02
